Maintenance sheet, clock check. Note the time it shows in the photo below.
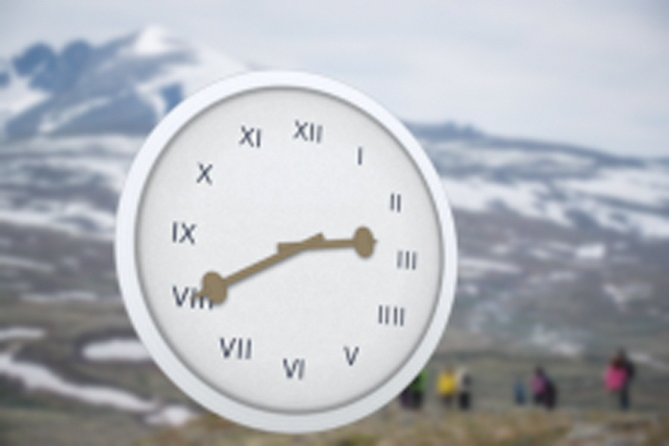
2:40
